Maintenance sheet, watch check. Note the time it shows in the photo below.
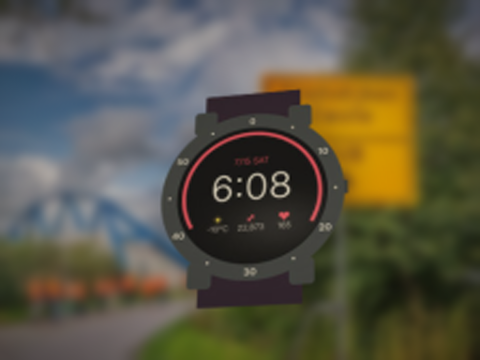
6:08
